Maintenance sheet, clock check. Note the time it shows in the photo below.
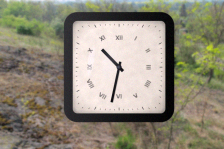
10:32
